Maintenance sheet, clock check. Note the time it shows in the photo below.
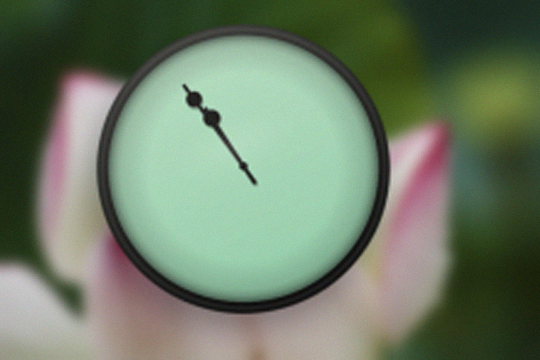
10:54
